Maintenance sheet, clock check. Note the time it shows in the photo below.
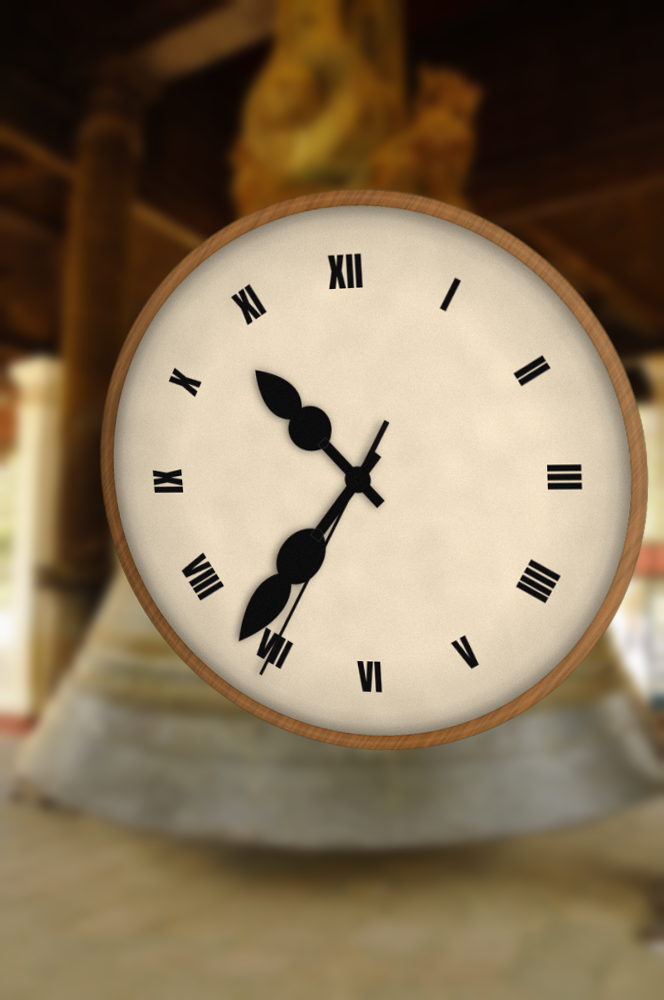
10:36:35
